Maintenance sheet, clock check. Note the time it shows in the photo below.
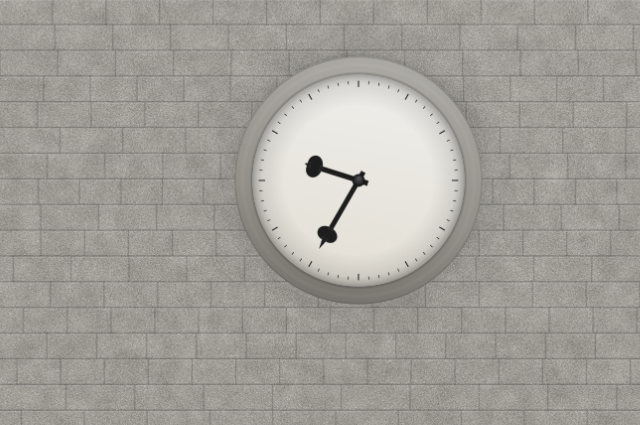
9:35
